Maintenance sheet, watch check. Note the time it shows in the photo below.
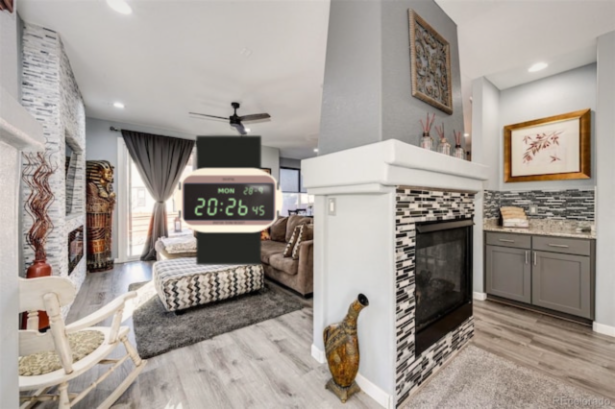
20:26
